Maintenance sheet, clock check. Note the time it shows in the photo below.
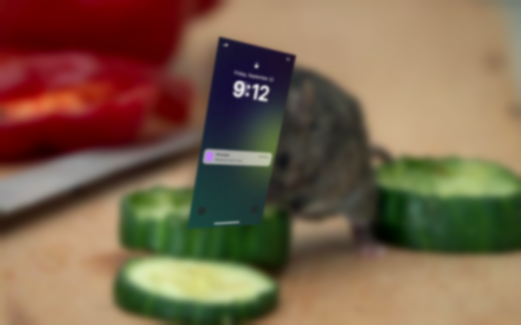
9:12
